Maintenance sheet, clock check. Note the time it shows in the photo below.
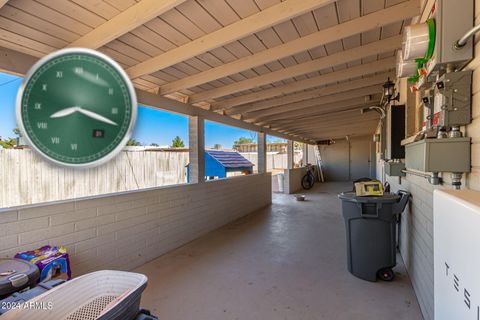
8:18
